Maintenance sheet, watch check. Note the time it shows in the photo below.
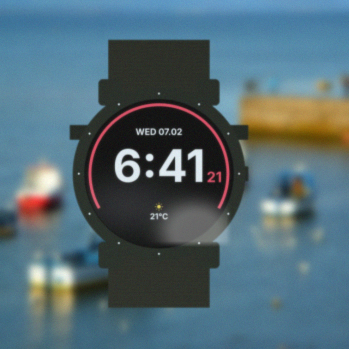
6:41:21
